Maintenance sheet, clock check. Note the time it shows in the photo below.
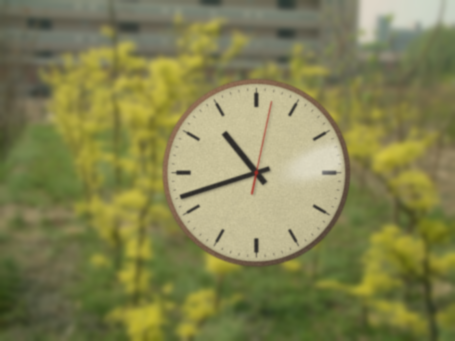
10:42:02
